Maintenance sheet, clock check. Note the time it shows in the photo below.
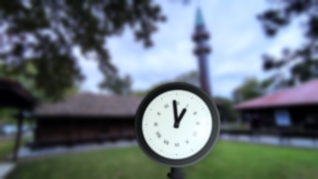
12:59
